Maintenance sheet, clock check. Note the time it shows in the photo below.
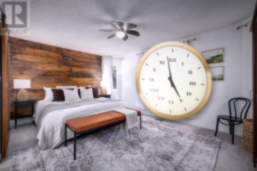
4:58
